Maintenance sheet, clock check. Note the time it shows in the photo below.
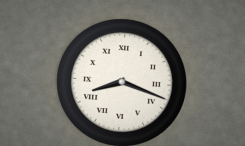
8:18
